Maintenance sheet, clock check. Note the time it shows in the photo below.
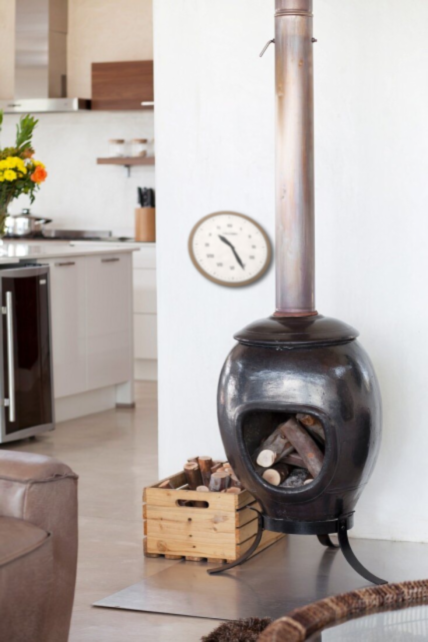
10:26
